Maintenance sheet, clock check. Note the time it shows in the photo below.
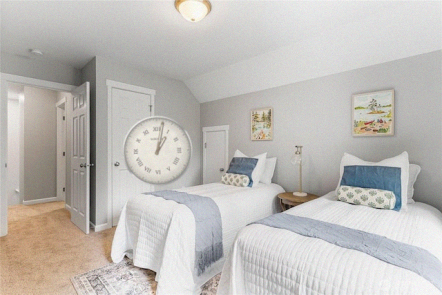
1:02
